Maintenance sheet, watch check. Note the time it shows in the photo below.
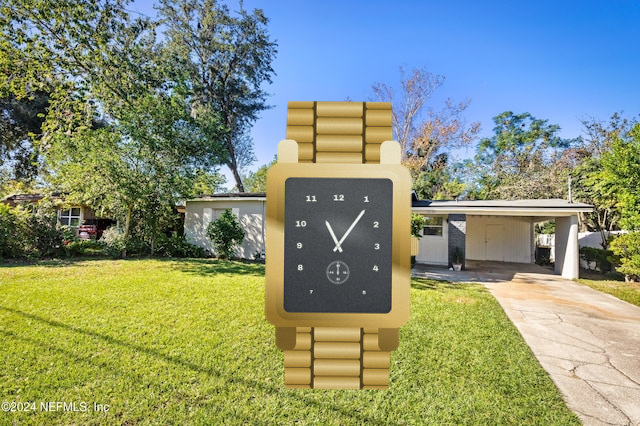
11:06
